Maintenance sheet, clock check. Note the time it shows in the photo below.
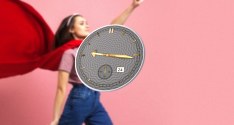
9:16
